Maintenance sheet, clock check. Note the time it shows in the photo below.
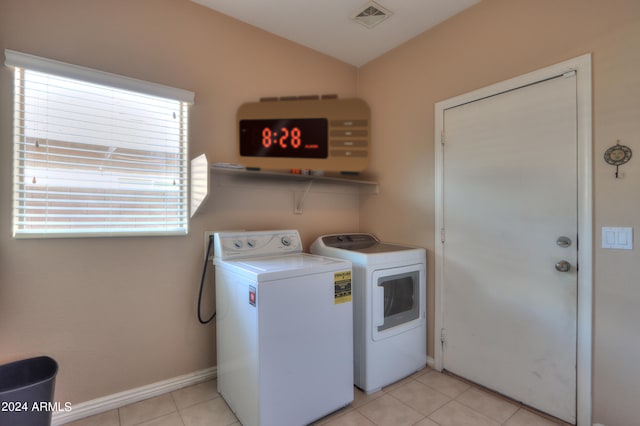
8:28
